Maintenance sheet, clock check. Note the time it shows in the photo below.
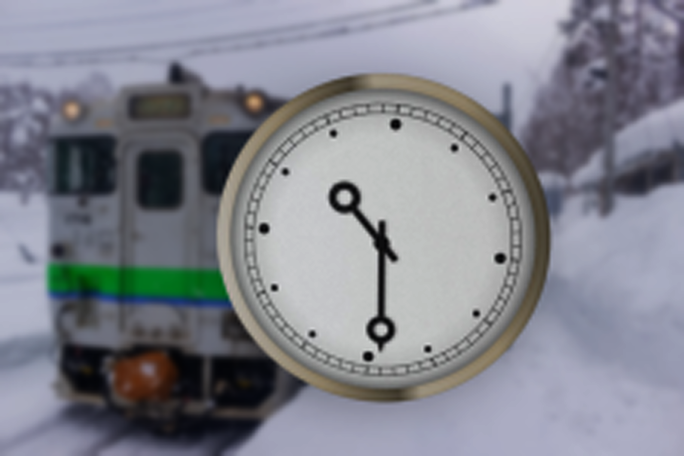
10:29
